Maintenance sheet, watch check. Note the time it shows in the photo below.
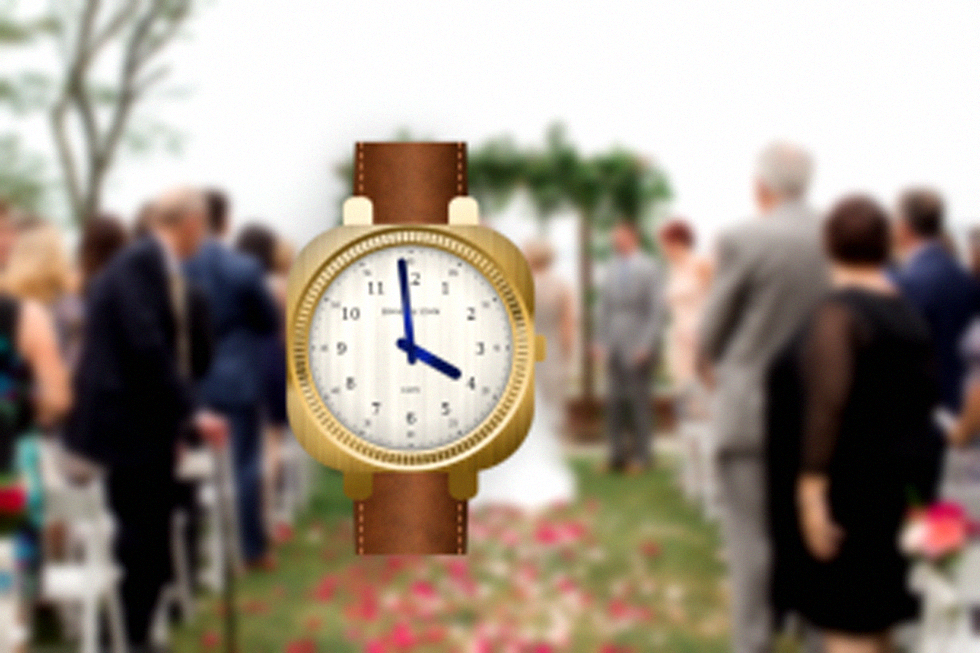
3:59
